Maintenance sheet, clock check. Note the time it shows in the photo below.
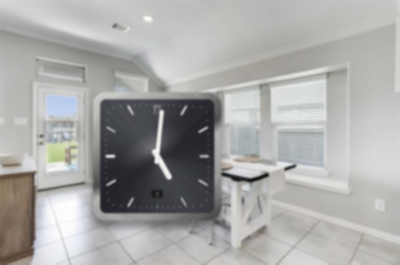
5:01
